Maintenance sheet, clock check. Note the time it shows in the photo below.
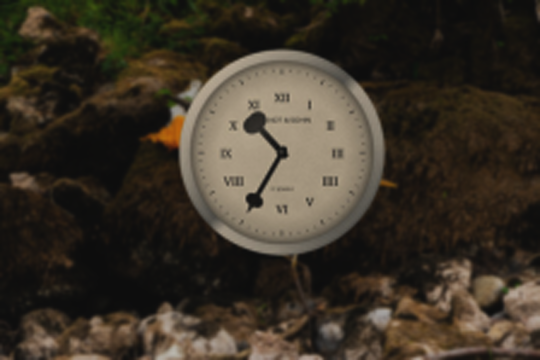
10:35
